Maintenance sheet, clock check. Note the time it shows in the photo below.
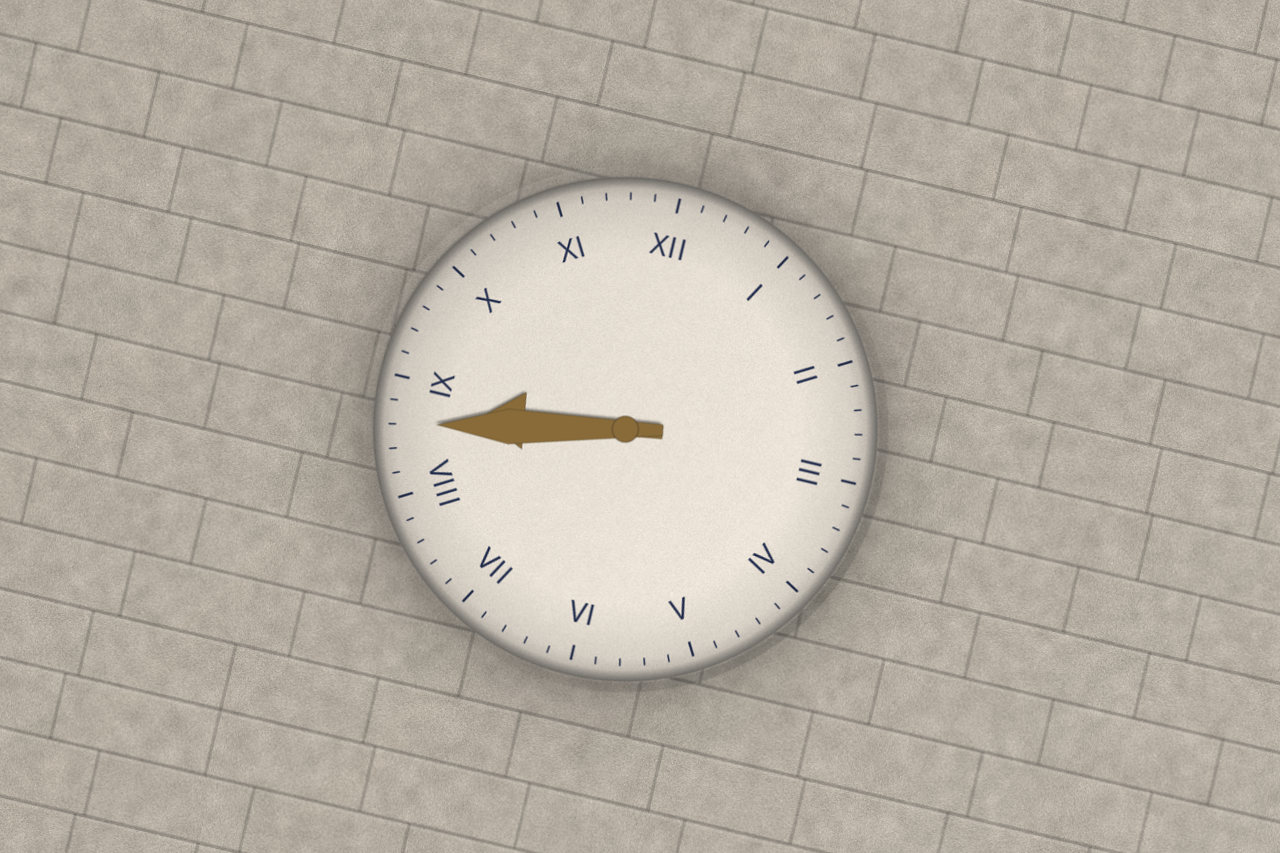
8:43
